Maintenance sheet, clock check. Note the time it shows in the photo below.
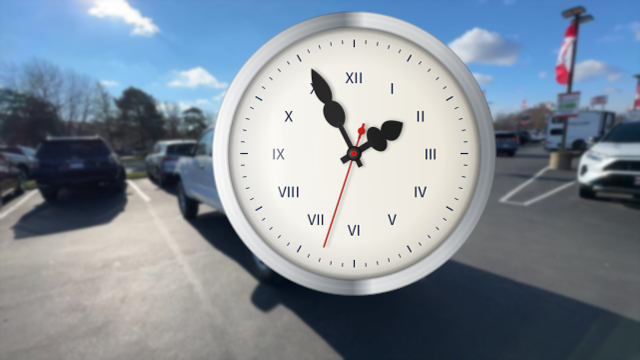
1:55:33
